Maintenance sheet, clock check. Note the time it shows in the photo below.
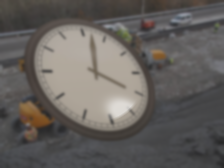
4:02
